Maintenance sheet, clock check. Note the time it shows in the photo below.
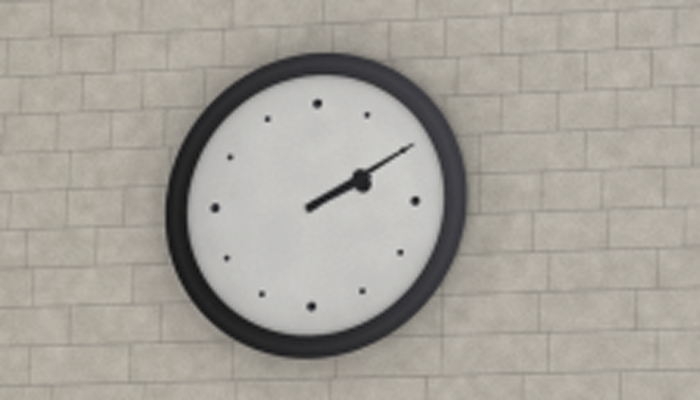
2:10
